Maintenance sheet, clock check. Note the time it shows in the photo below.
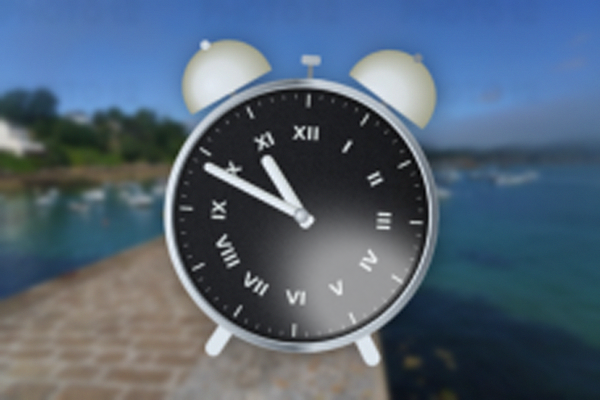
10:49
